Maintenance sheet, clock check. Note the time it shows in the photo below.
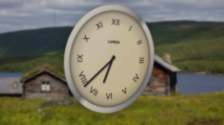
6:38
